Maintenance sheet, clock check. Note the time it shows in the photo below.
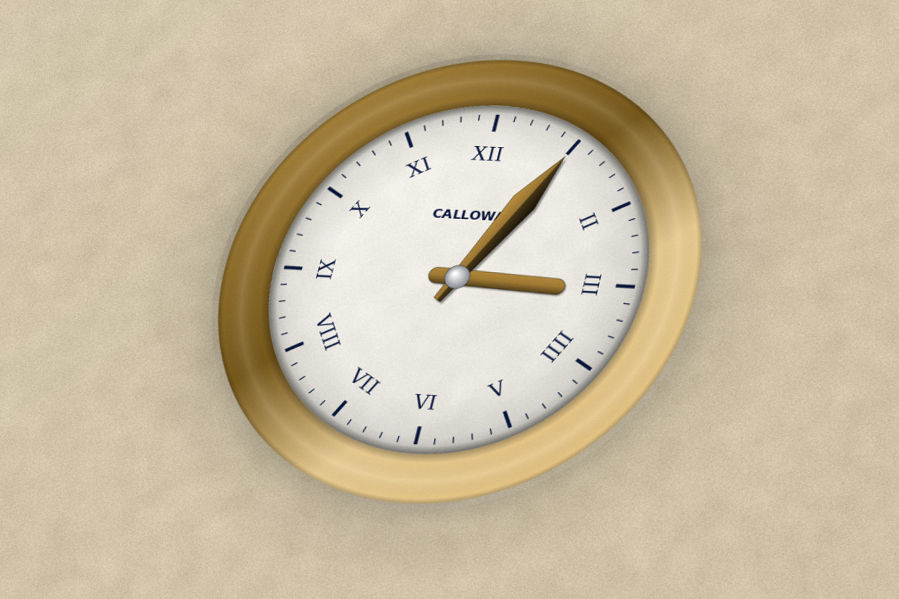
3:05
